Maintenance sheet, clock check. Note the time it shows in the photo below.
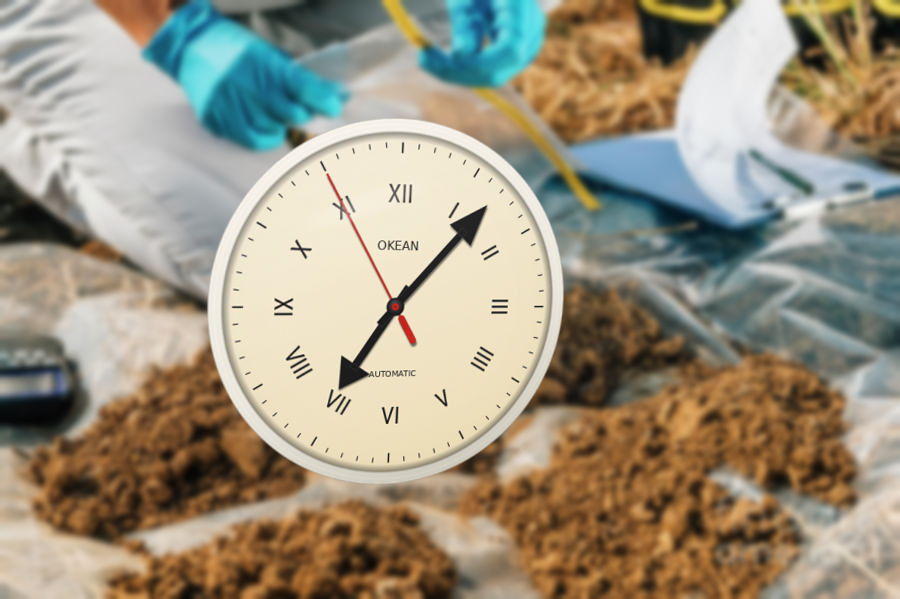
7:06:55
